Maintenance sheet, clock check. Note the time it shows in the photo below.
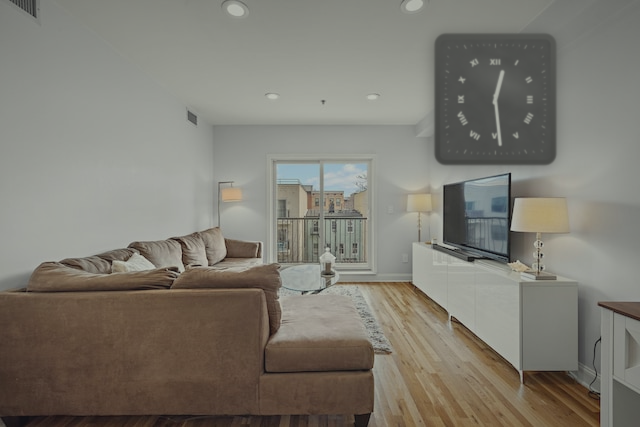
12:29
